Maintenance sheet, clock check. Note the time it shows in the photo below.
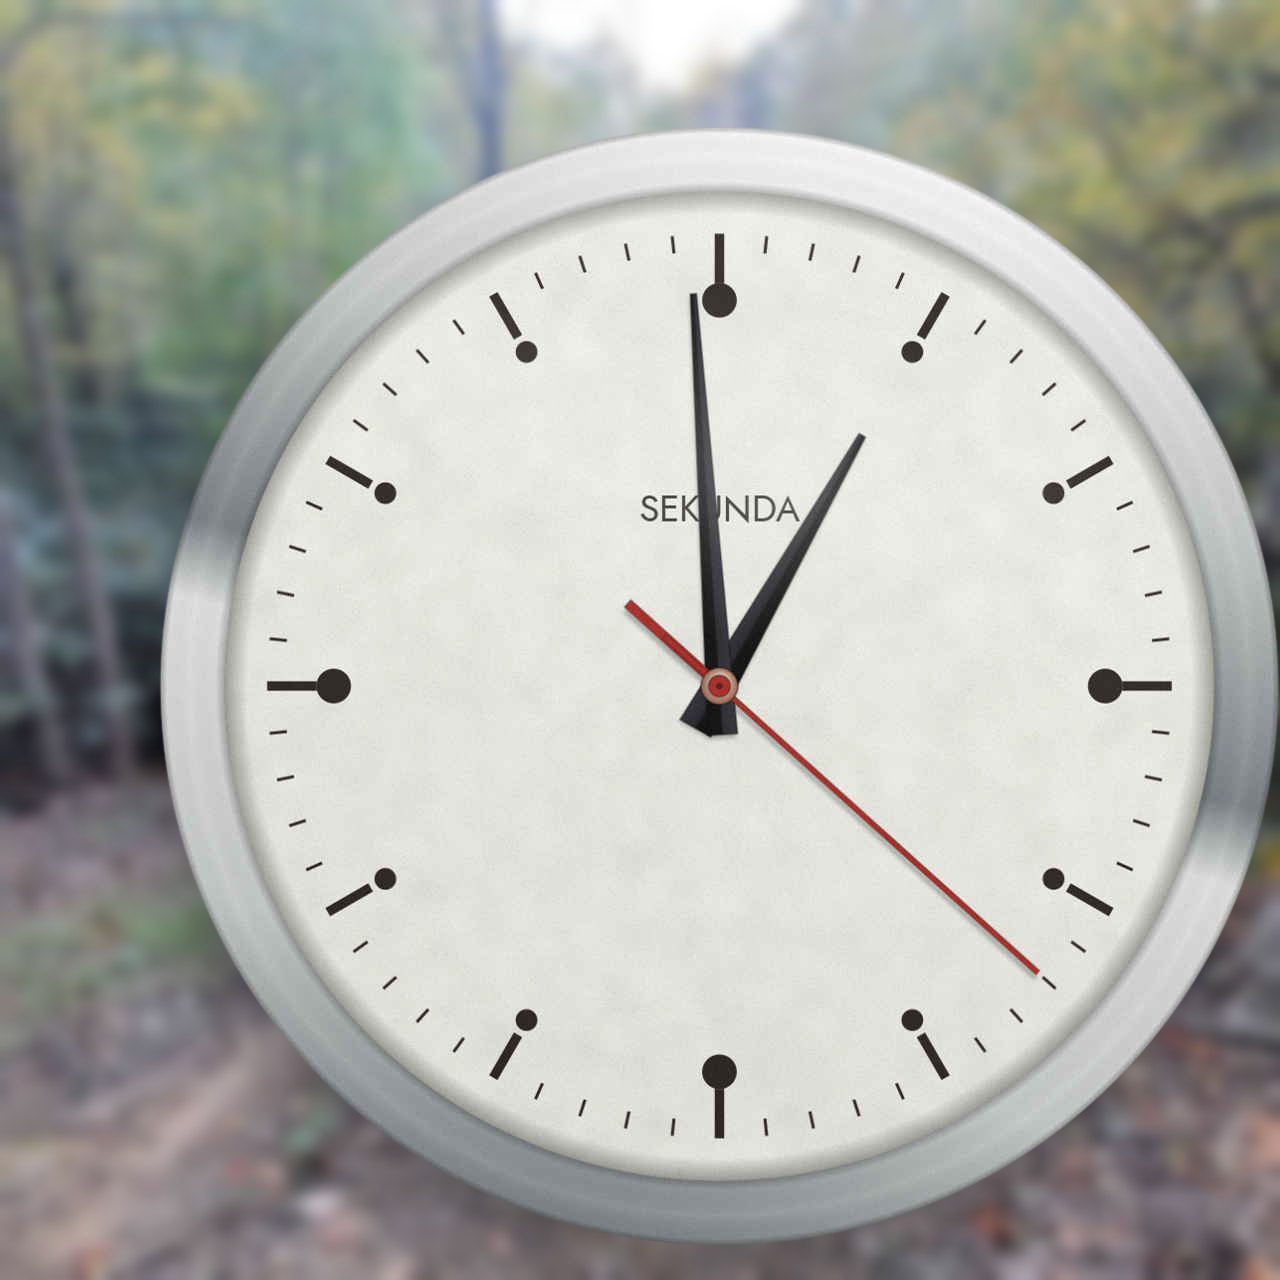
12:59:22
